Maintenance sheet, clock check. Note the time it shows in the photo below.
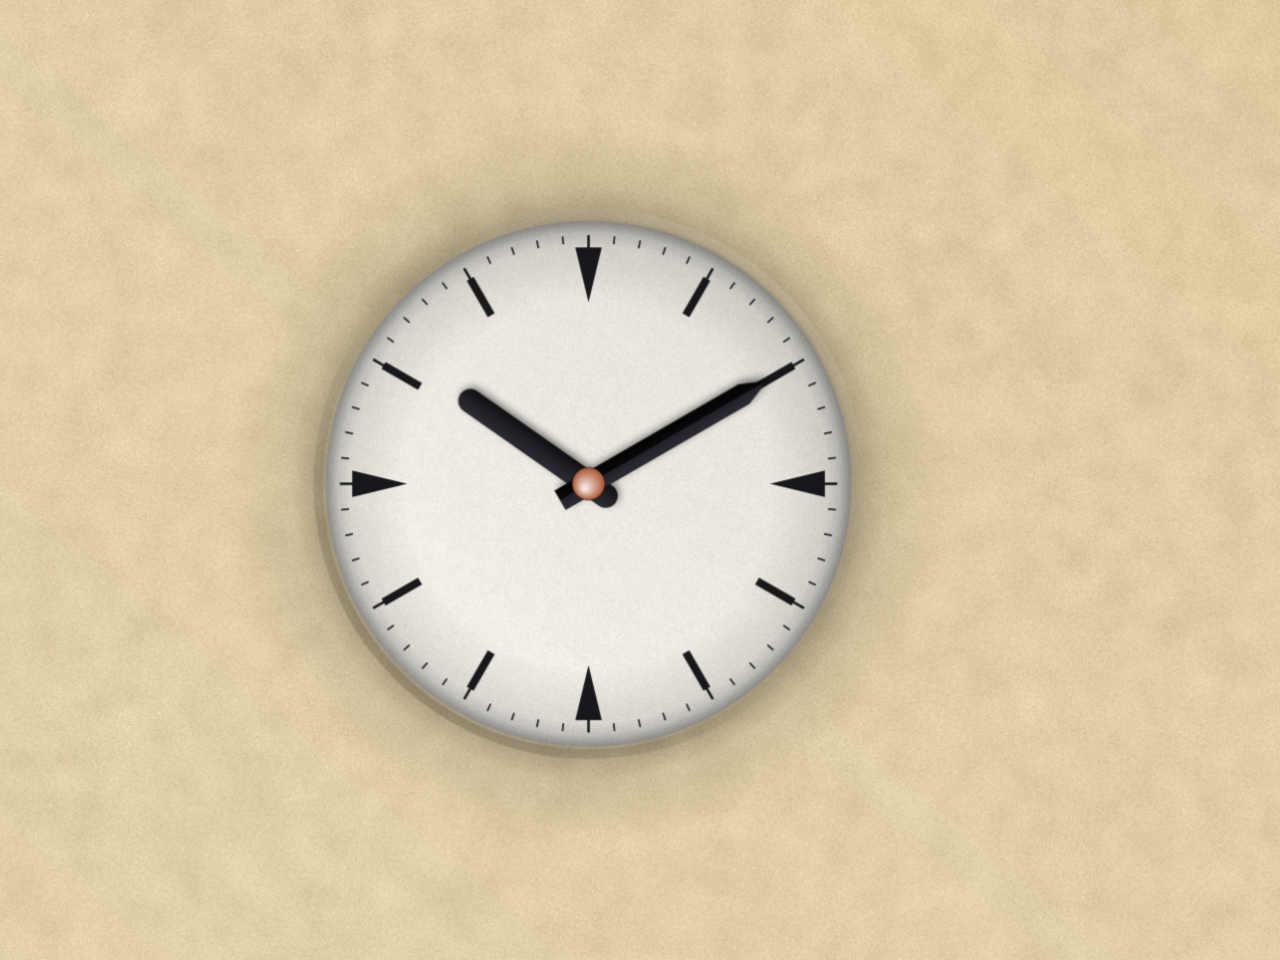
10:10
